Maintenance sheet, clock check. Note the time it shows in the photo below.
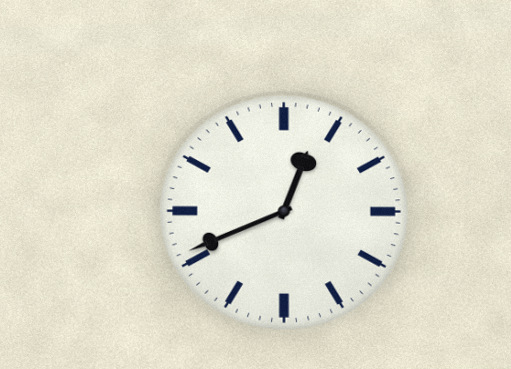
12:41
